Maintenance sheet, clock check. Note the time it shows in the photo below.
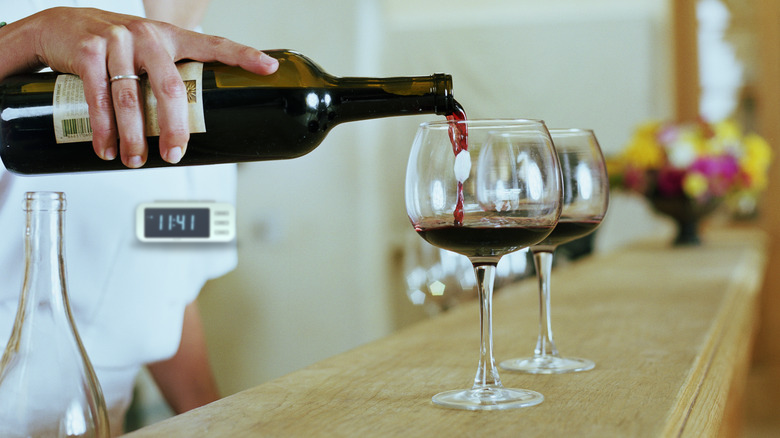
11:41
